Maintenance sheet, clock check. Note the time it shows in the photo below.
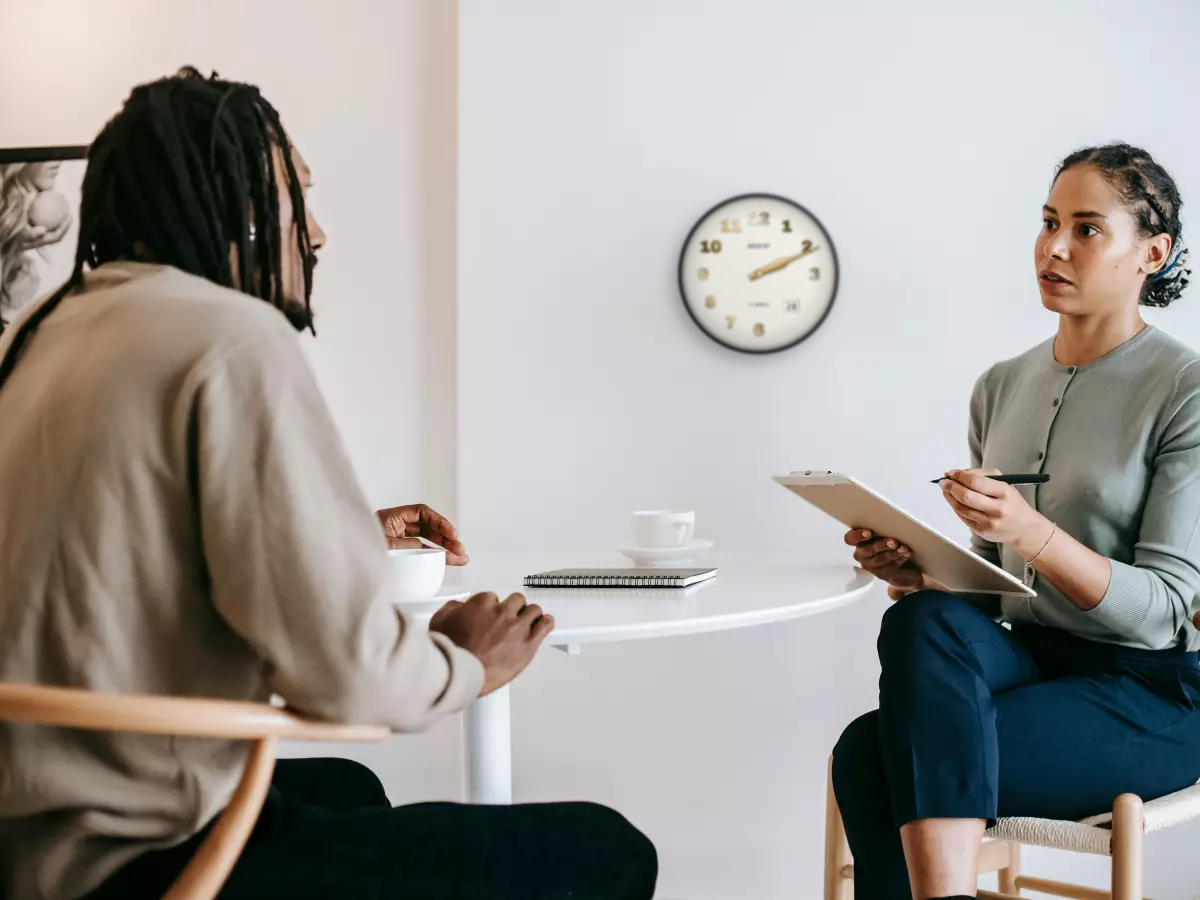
2:11
